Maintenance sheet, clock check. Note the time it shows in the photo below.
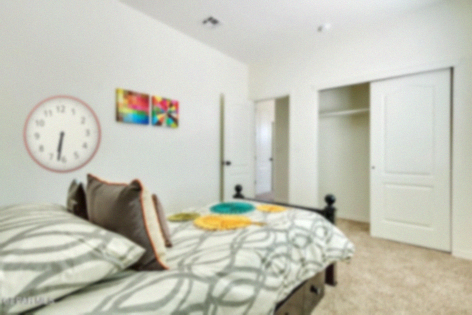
6:32
